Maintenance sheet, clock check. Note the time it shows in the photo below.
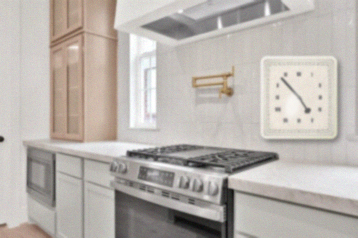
4:53
